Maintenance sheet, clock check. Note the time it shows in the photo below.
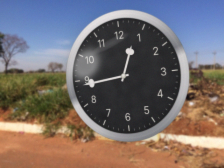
12:44
